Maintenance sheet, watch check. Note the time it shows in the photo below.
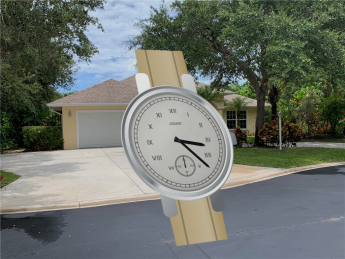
3:23
